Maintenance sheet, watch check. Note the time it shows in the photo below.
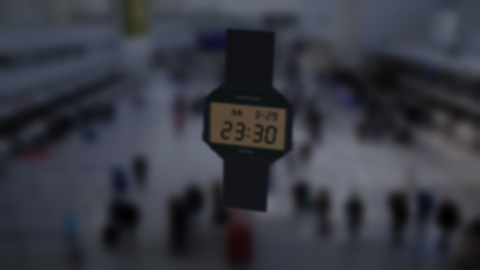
23:30
